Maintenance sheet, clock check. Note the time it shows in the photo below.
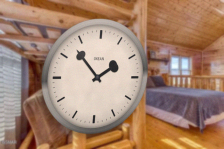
1:53
